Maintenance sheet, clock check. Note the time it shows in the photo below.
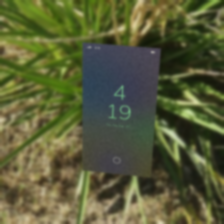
4:19
